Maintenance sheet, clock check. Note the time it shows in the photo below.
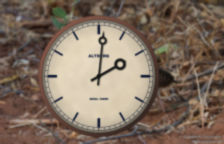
2:01
